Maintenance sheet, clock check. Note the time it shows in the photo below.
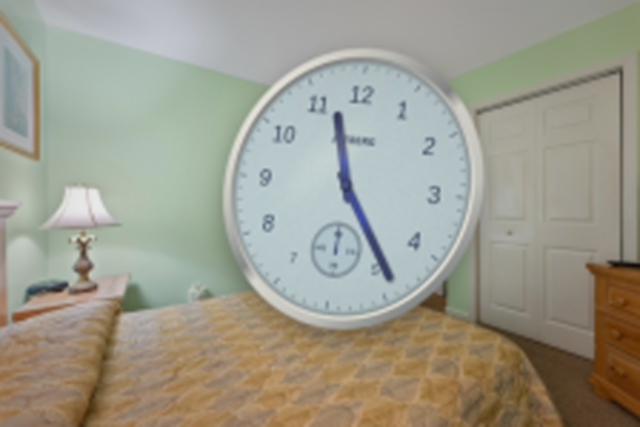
11:24
